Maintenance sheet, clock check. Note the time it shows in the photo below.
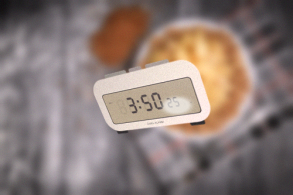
3:50:25
